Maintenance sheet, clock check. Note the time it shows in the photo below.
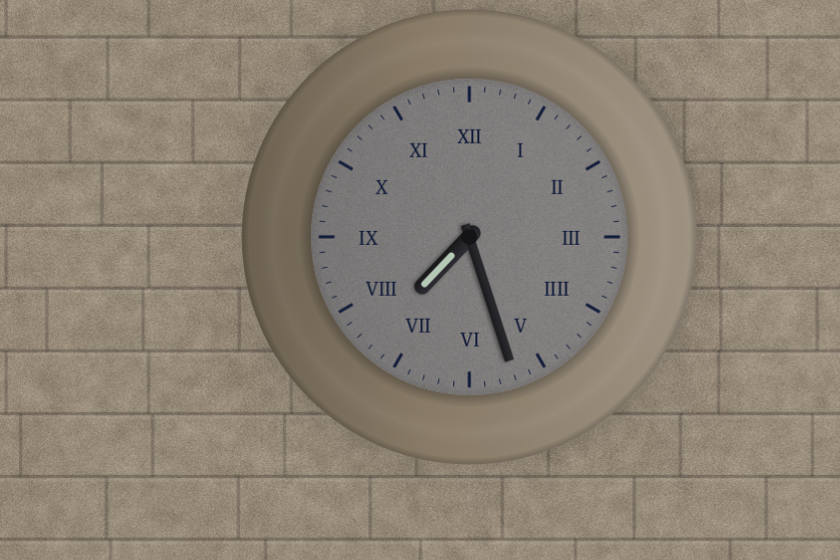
7:27
